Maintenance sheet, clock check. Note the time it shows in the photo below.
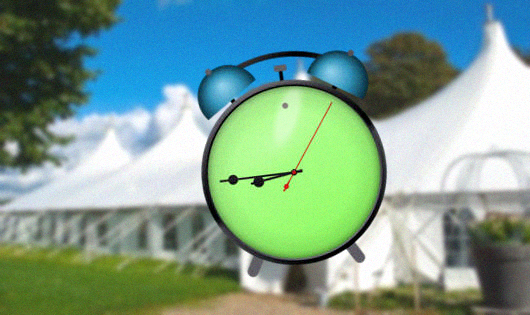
8:45:06
